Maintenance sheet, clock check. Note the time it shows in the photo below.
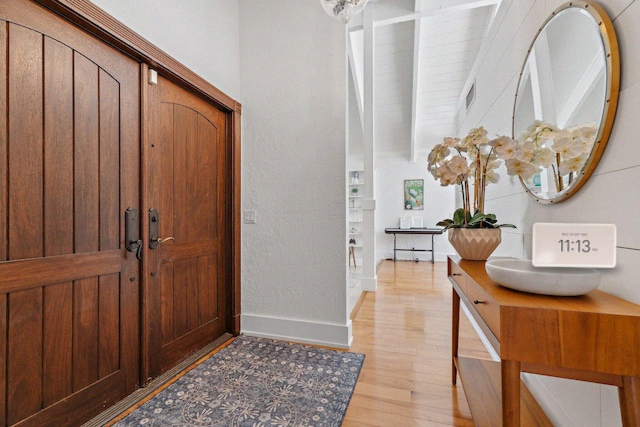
11:13
